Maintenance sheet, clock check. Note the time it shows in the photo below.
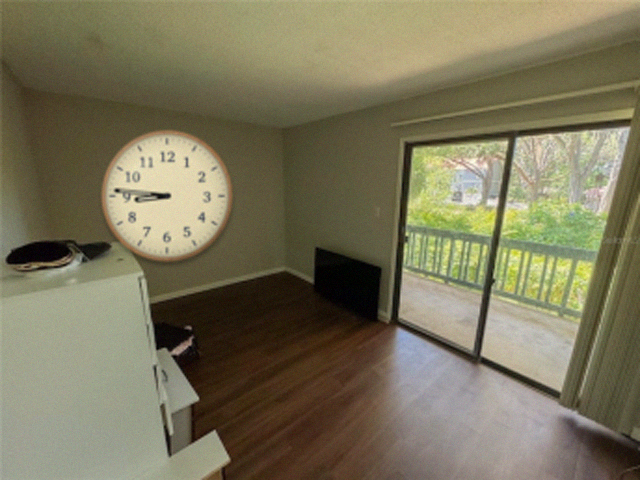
8:46
